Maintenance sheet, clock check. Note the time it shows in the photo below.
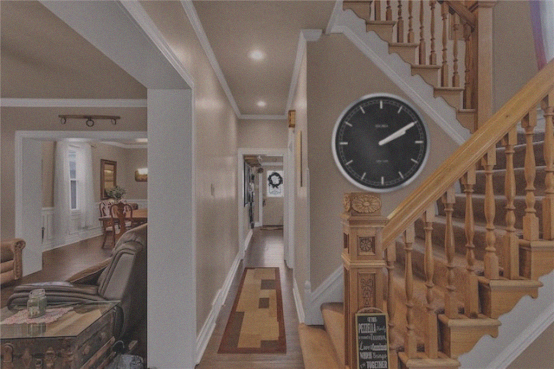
2:10
